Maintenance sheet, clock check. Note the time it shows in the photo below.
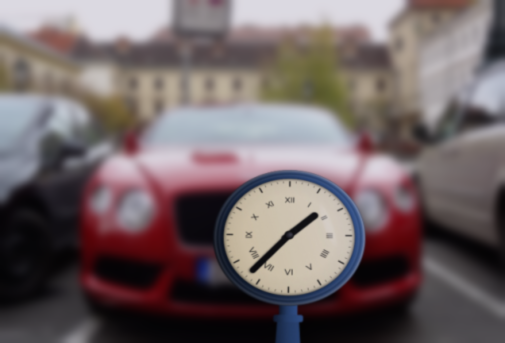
1:37
